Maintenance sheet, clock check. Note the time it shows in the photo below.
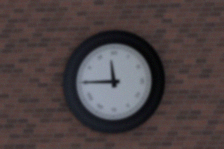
11:45
